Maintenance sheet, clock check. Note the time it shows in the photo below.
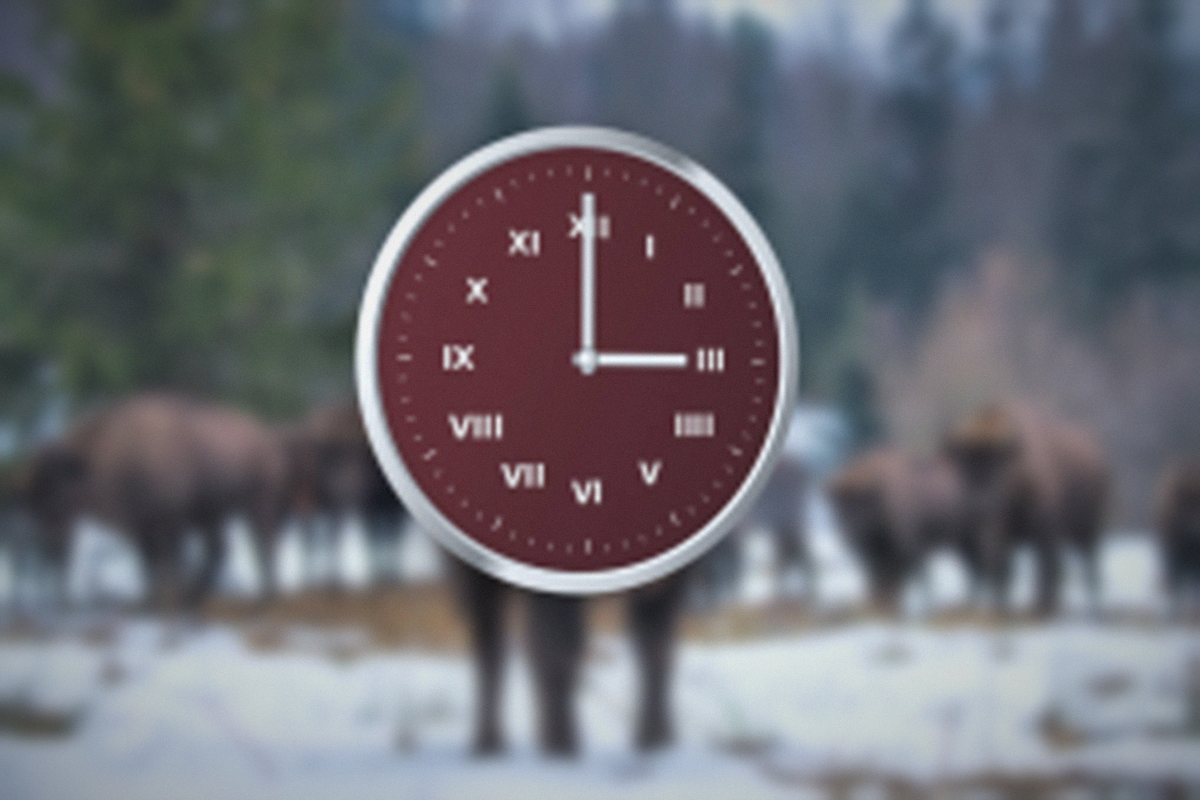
3:00
